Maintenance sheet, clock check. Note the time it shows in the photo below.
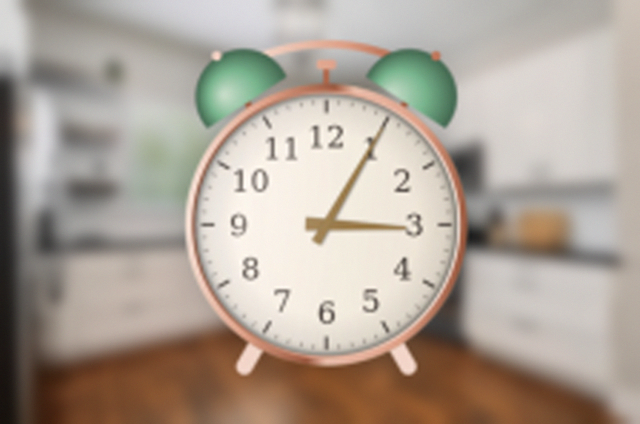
3:05
